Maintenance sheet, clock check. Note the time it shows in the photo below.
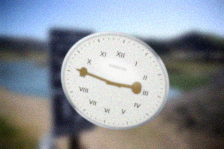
2:46
